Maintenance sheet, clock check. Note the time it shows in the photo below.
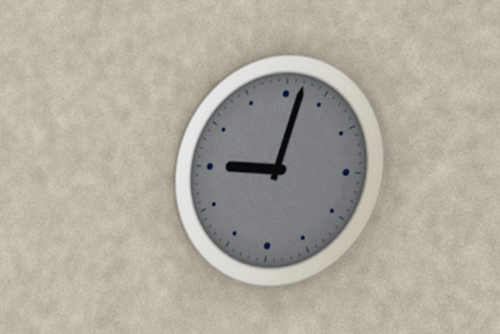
9:02
